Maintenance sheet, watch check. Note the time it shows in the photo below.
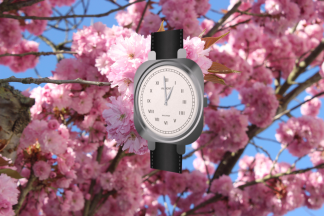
12:59
